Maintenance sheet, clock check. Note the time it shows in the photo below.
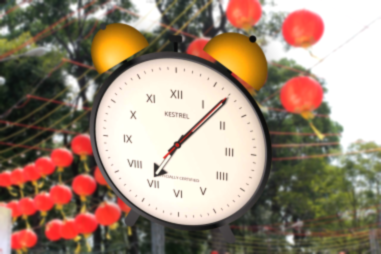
7:07:07
